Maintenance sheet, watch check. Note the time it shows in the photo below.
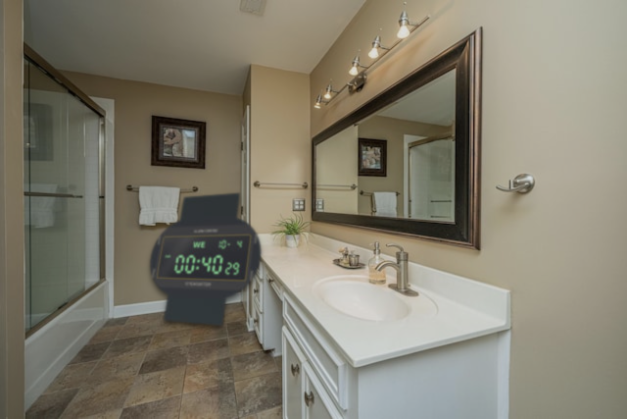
0:40:29
